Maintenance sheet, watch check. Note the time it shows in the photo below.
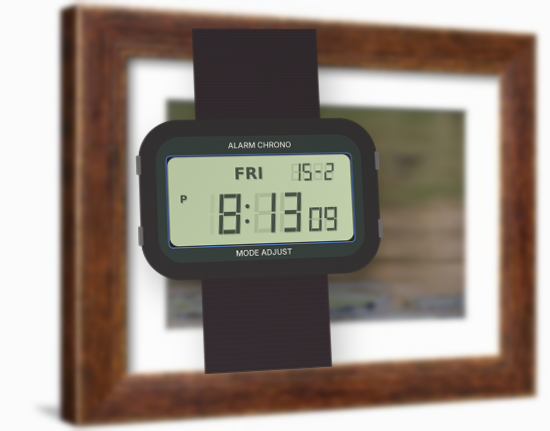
8:13:09
